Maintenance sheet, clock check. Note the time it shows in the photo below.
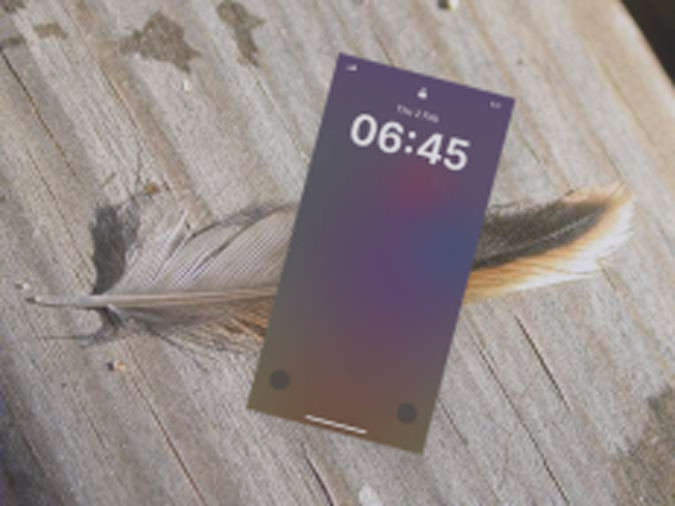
6:45
